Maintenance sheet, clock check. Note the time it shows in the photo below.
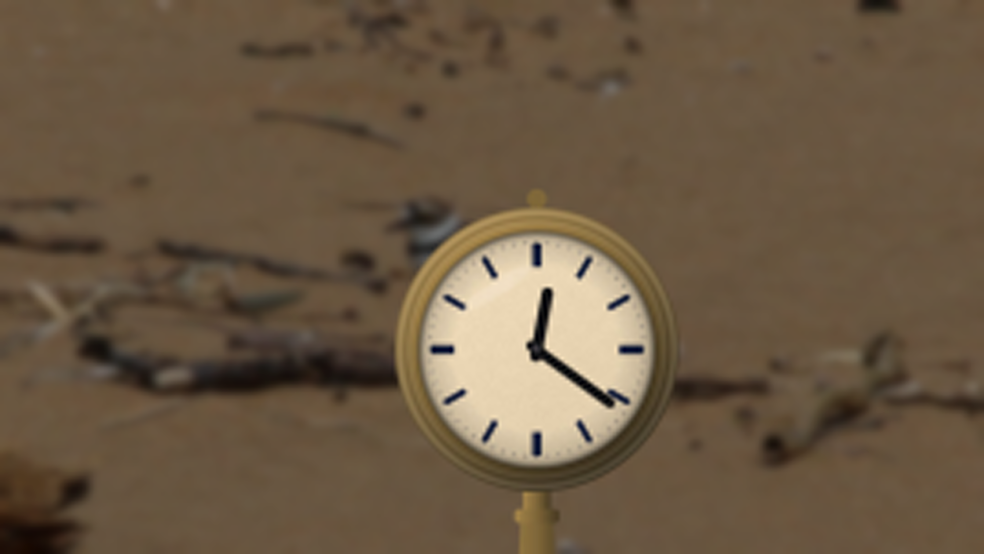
12:21
